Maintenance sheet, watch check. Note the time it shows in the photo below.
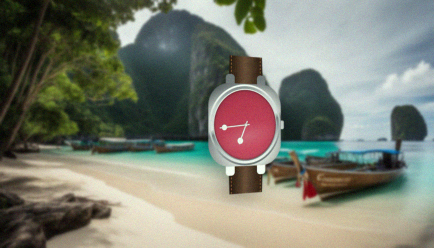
6:44
